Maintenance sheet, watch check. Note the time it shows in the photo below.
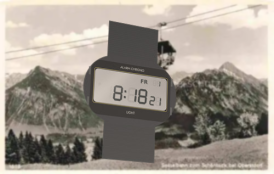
8:18:21
